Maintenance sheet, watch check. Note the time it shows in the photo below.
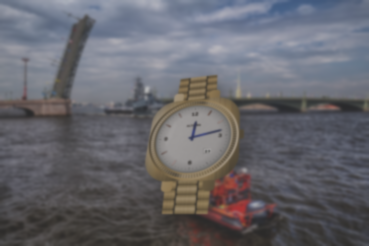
12:13
